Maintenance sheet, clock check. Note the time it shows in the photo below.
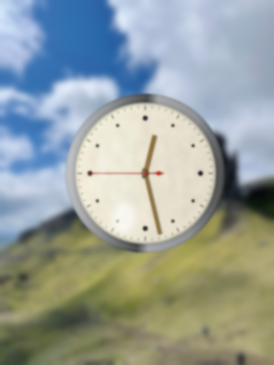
12:27:45
